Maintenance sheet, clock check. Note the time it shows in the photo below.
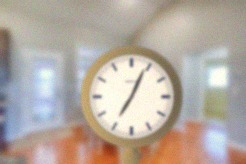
7:04
